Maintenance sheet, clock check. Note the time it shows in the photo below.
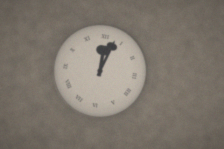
12:03
